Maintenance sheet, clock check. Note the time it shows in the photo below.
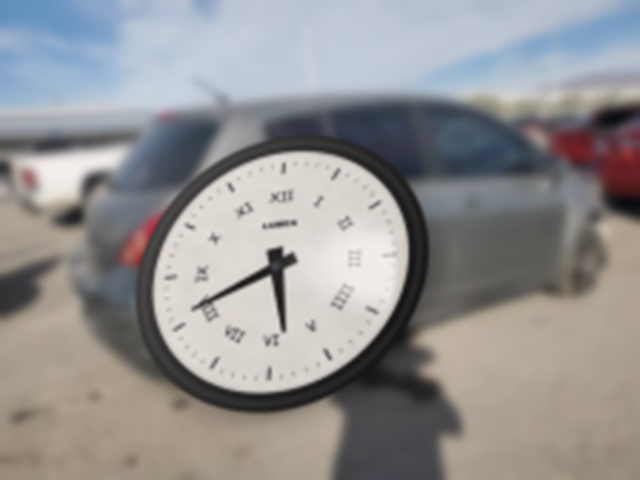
5:41
